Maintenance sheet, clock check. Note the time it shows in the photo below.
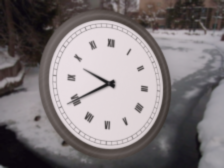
9:40
